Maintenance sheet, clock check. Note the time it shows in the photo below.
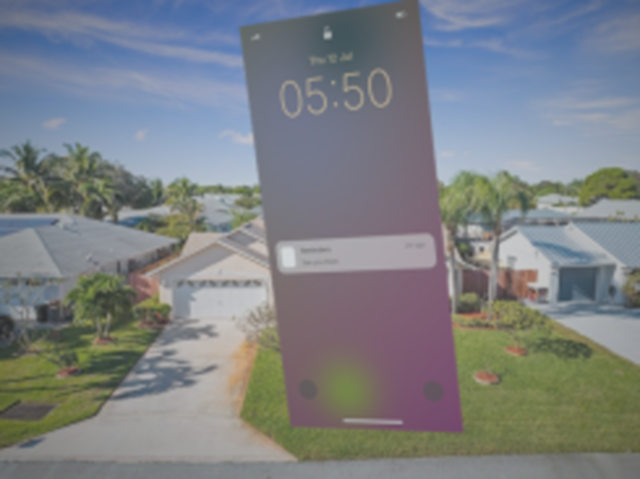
5:50
